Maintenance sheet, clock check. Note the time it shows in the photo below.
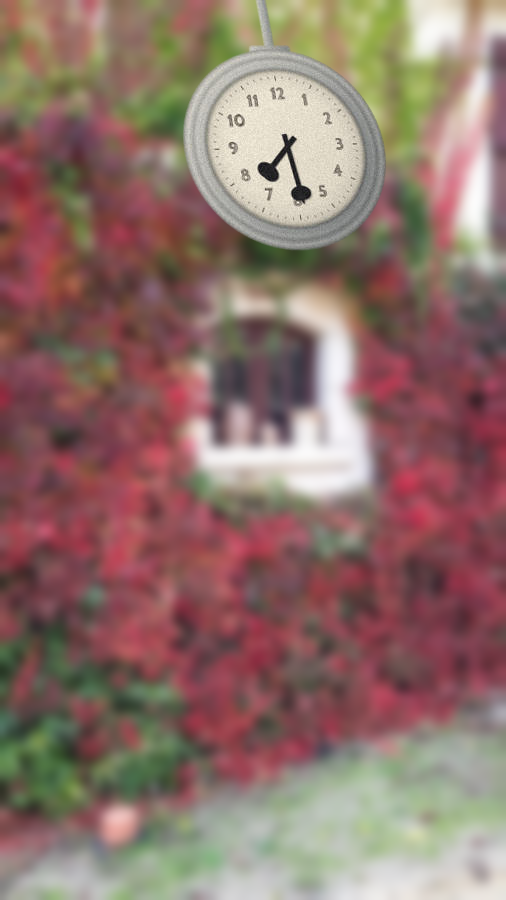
7:29
